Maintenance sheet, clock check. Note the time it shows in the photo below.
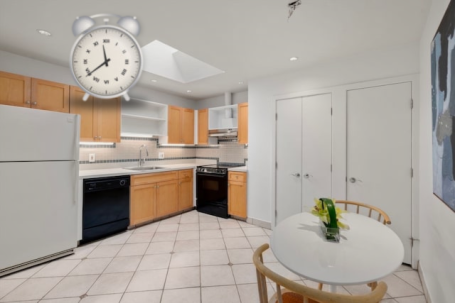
11:39
